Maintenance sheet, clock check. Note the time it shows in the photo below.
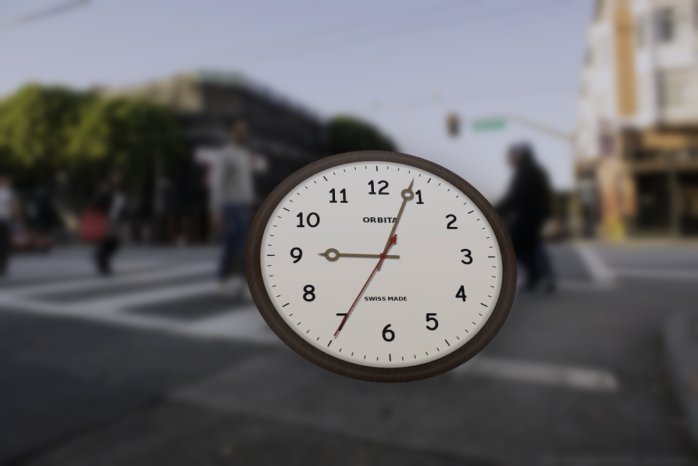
9:03:35
